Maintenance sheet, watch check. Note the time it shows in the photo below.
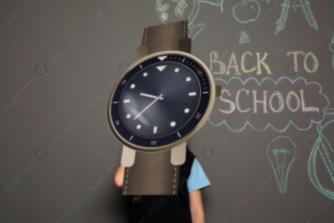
9:38
